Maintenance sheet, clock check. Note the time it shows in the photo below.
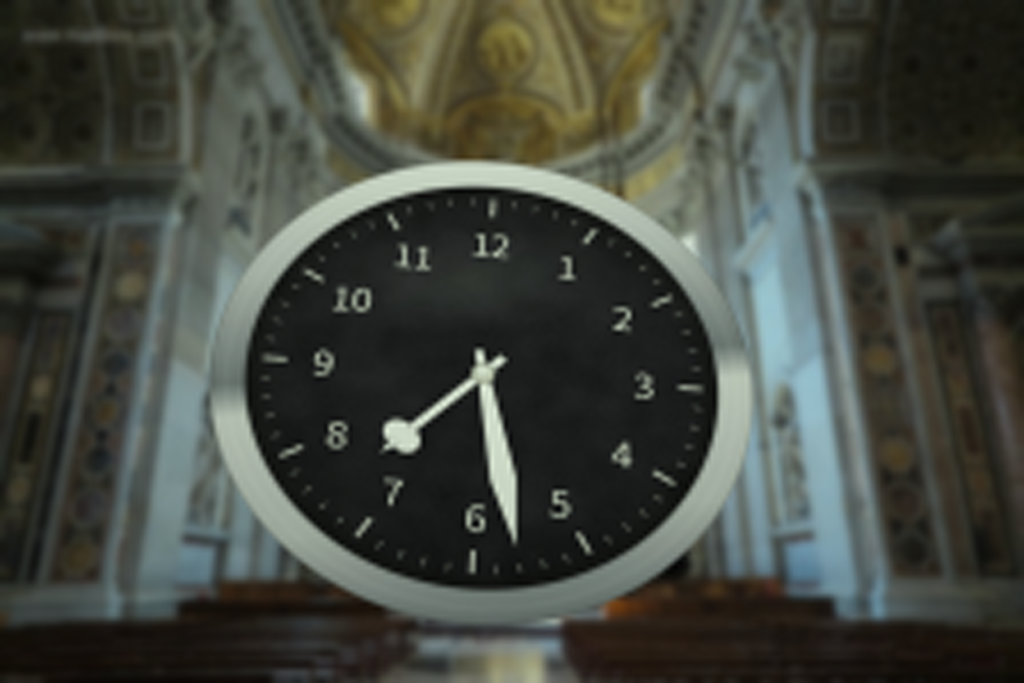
7:28
